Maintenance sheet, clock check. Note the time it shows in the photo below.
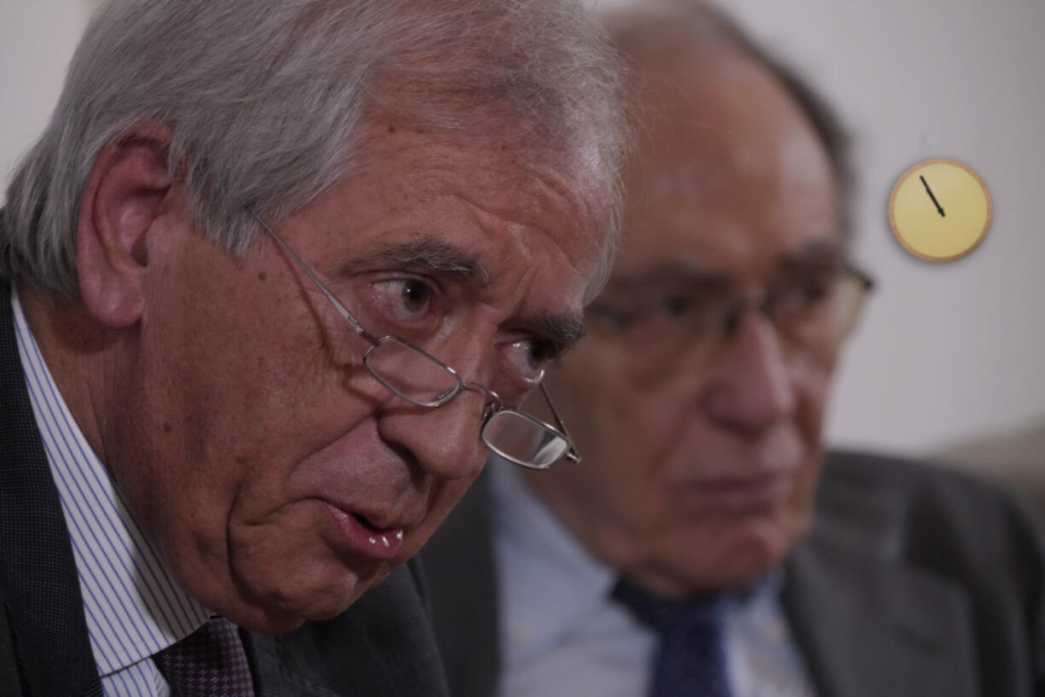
10:55
